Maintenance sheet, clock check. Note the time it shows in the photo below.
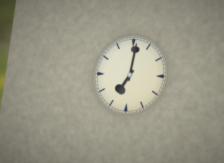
7:01
